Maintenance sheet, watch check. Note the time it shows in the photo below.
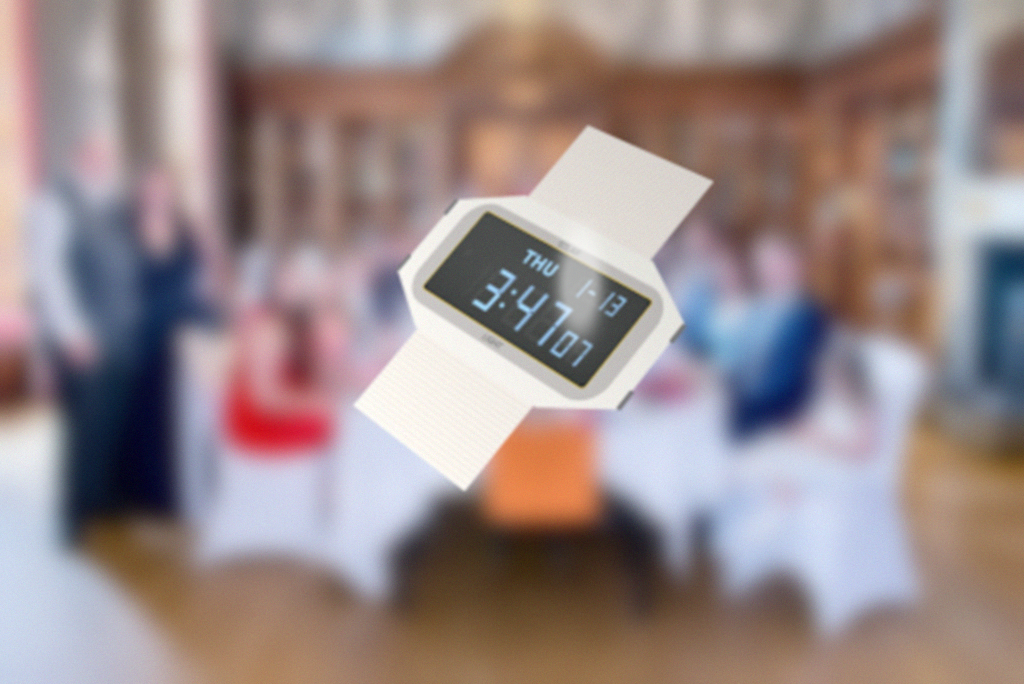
3:47:07
